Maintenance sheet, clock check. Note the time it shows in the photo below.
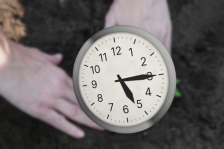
5:15
